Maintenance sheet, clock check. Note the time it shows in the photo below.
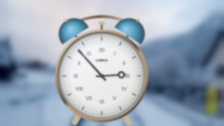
2:53
